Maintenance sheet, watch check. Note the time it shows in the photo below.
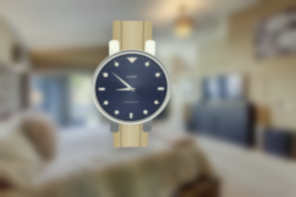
8:52
